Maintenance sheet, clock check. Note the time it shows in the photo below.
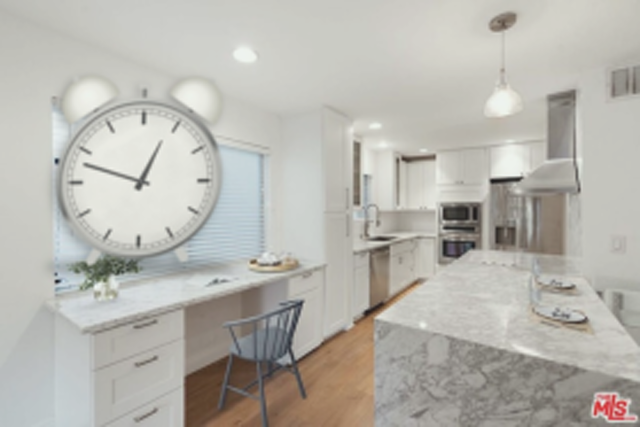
12:48
